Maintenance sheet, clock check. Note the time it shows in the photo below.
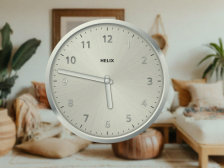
5:47
